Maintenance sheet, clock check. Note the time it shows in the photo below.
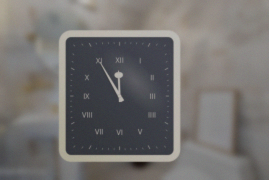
11:55
